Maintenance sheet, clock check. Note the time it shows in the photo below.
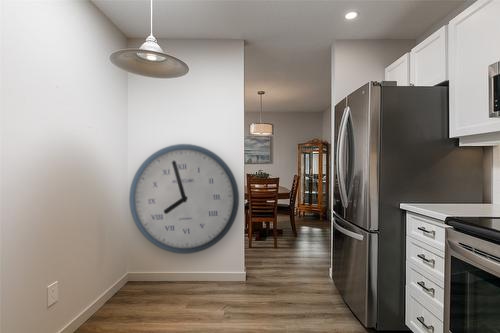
7:58
